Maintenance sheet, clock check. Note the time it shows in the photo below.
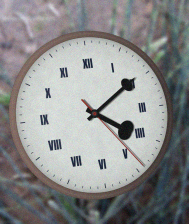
4:09:24
